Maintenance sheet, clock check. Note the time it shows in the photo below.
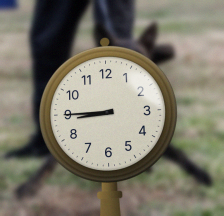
8:45
